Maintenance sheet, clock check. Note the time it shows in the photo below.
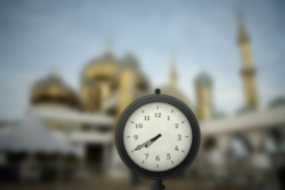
7:40
